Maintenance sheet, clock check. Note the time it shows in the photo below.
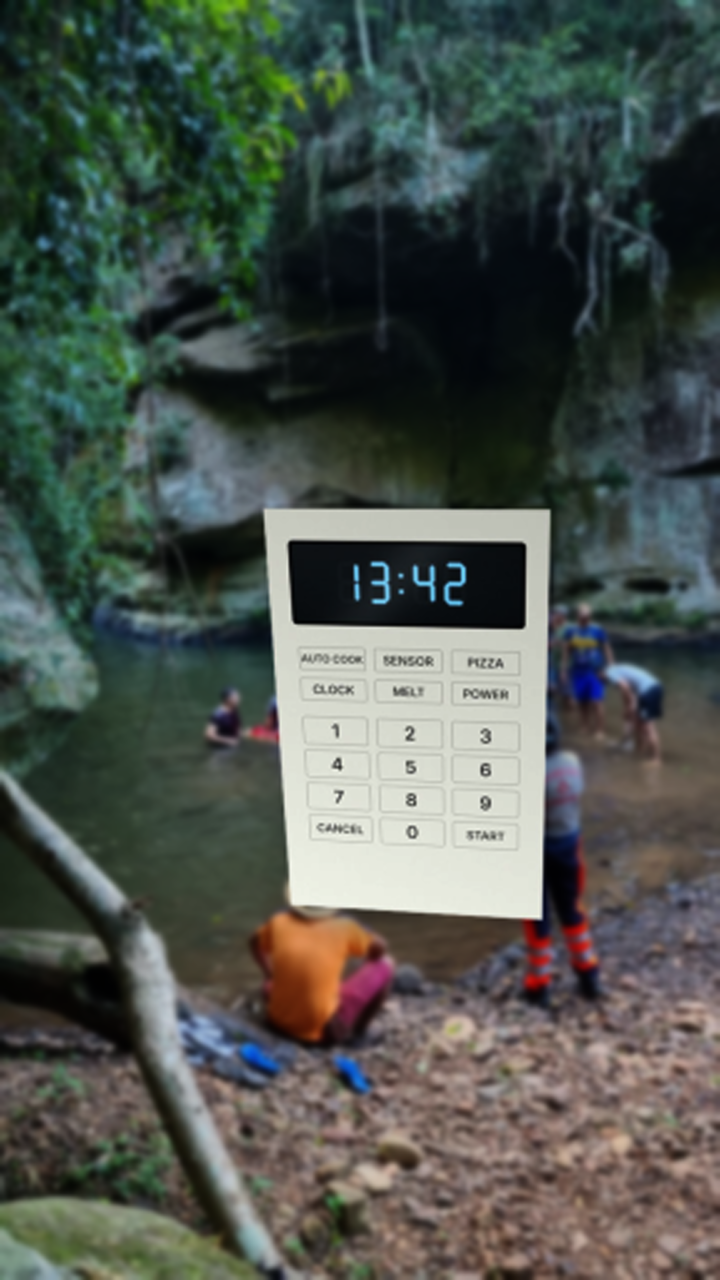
13:42
